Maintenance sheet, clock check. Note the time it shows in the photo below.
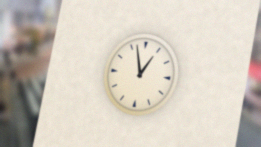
12:57
